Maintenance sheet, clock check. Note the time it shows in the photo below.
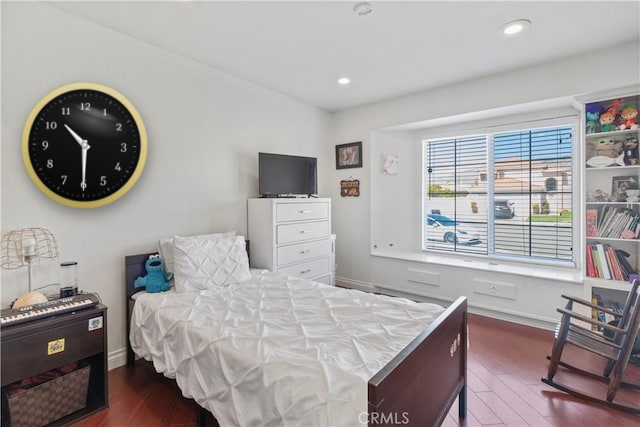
10:30
